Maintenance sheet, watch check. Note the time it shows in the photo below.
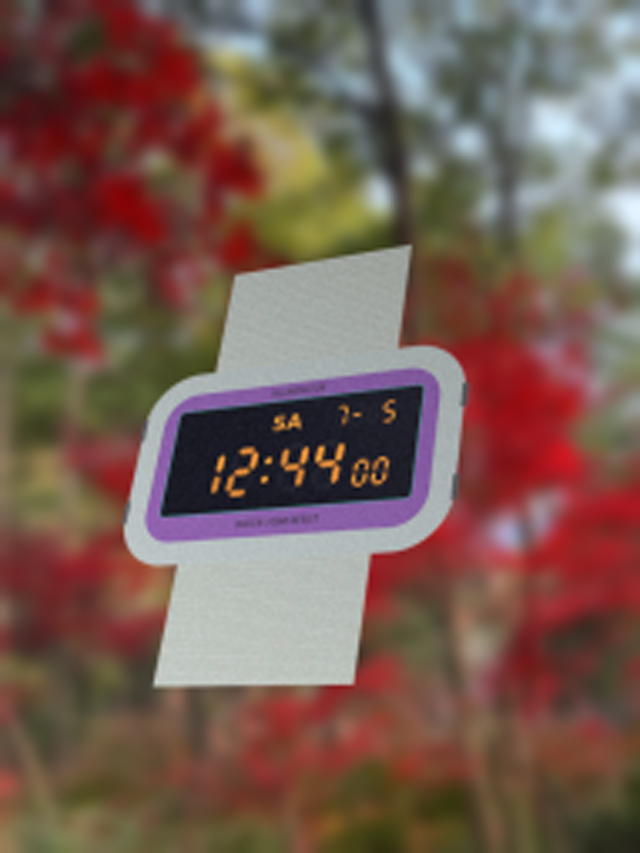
12:44:00
